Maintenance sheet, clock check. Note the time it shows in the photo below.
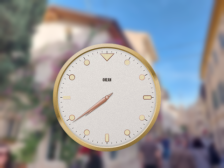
7:39
